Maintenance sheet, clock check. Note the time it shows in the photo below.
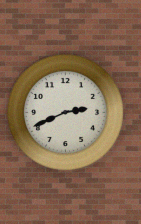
2:41
